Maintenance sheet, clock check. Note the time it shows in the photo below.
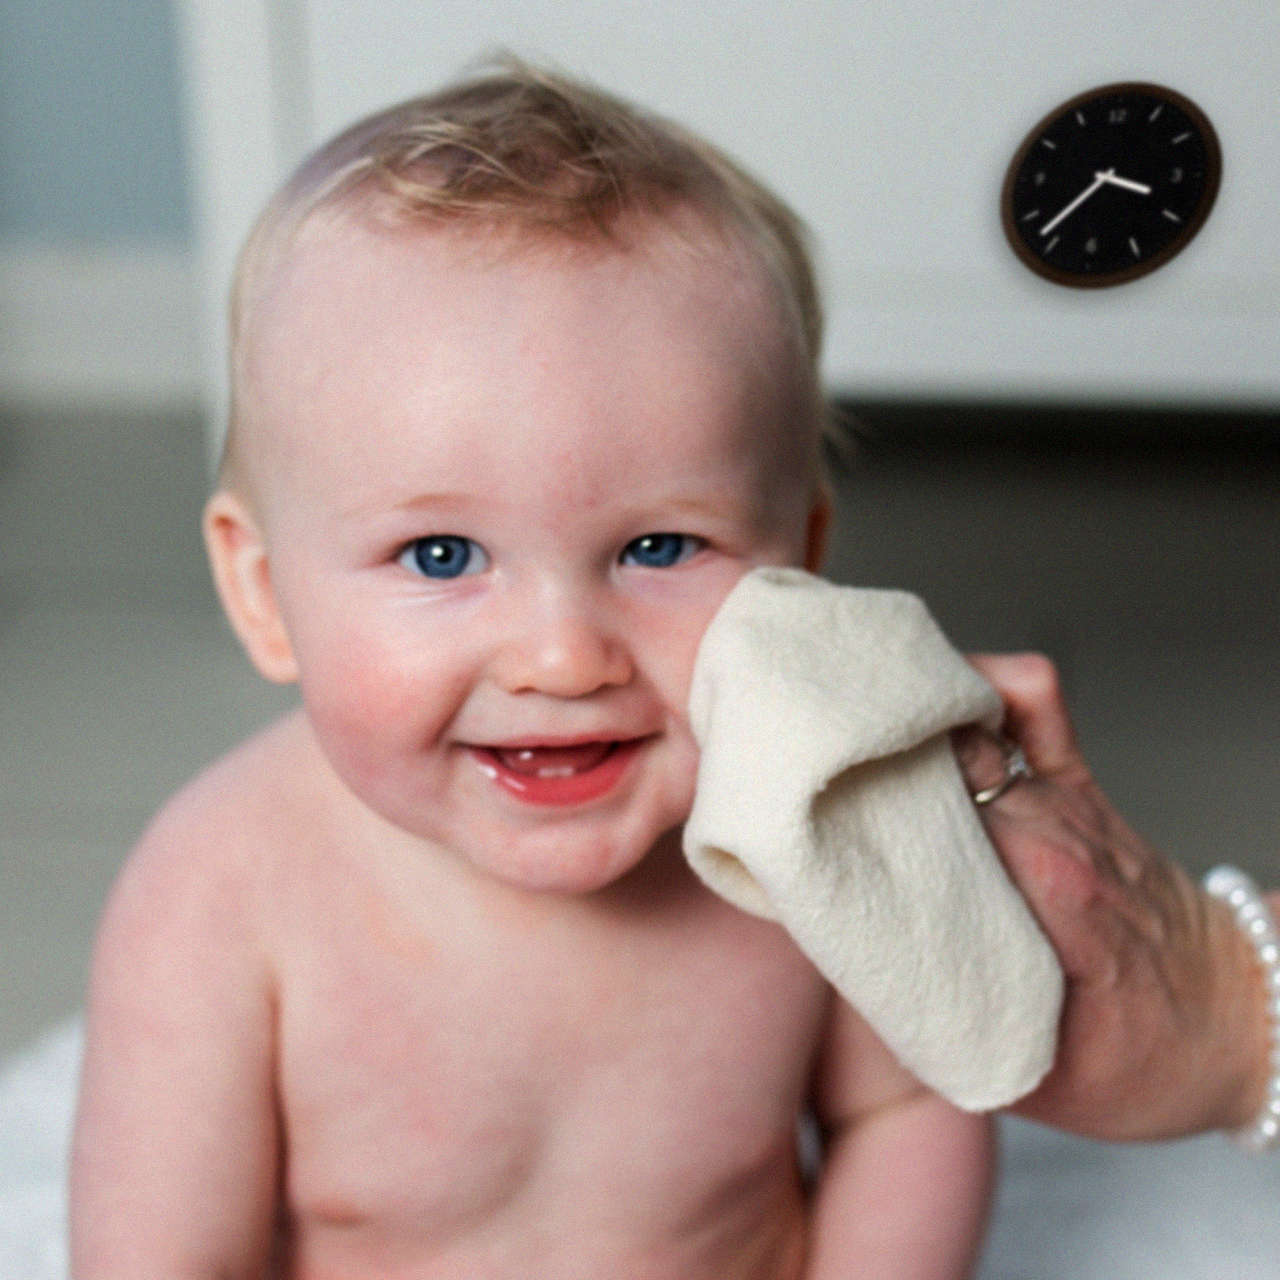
3:37
